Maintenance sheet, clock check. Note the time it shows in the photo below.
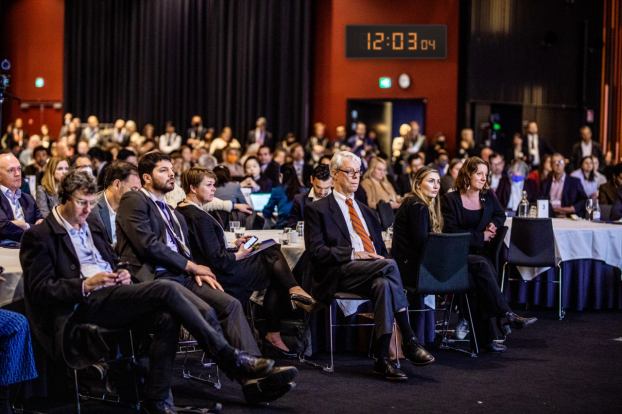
12:03:04
